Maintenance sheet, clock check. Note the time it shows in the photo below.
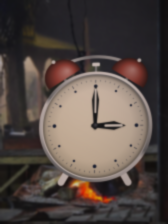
3:00
